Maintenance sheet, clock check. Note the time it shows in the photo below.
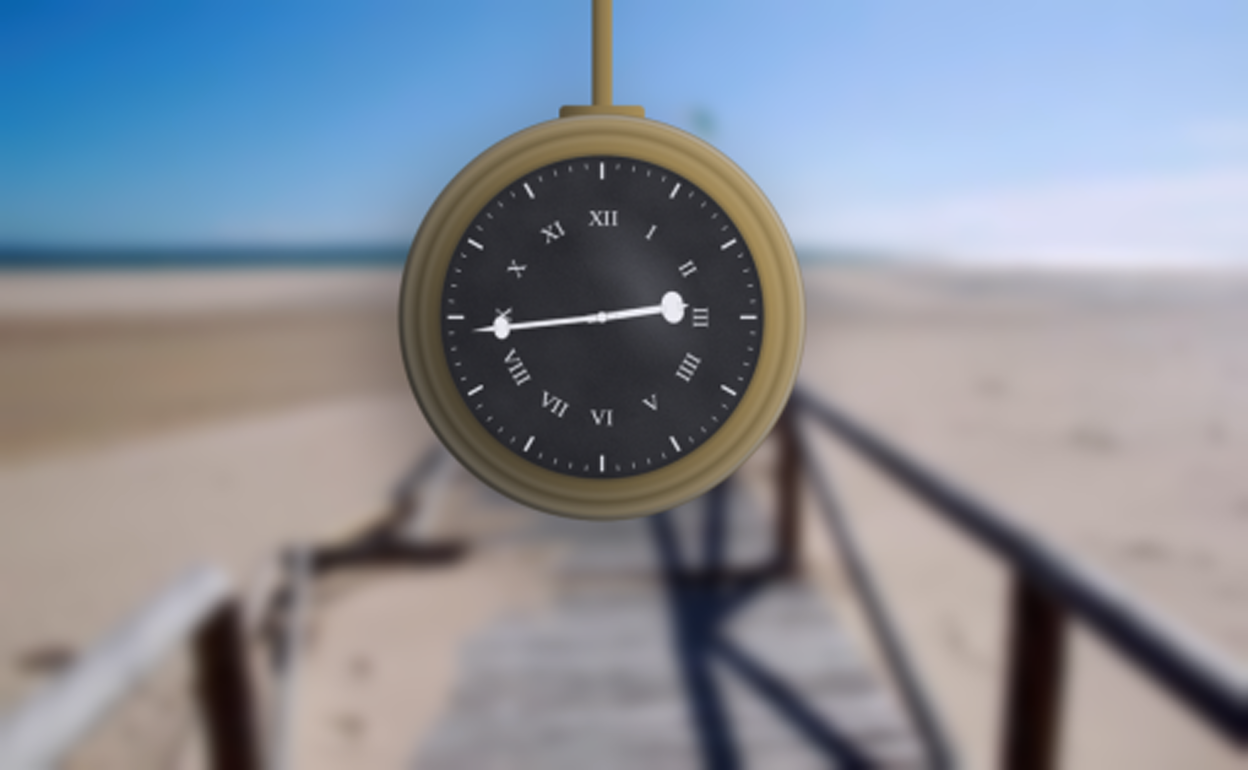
2:44
